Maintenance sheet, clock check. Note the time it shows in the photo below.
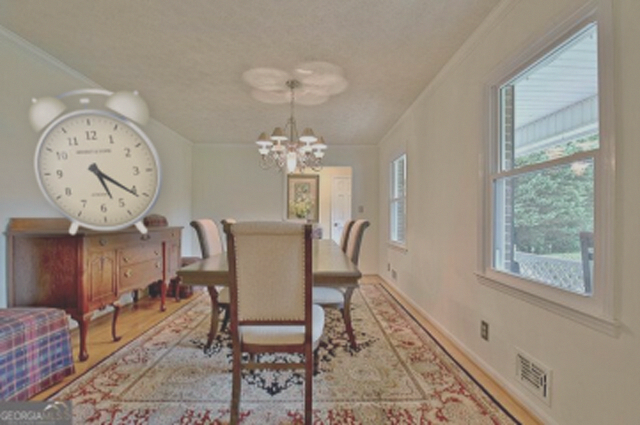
5:21
